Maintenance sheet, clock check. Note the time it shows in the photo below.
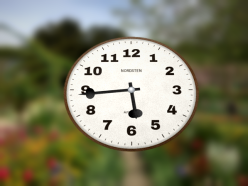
5:44
